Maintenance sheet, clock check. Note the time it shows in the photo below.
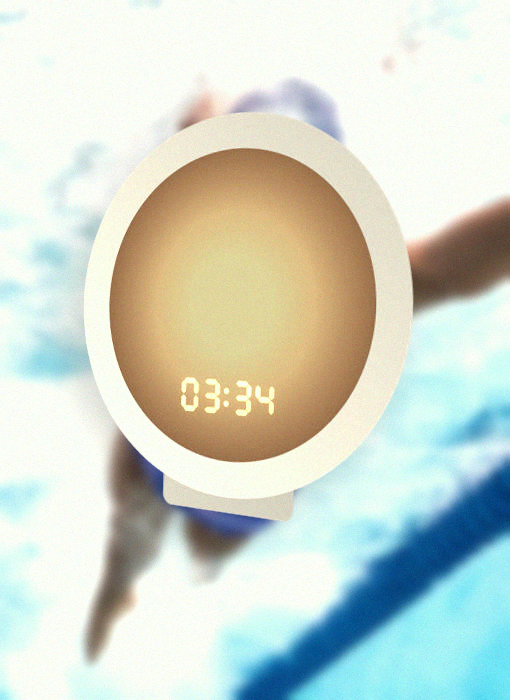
3:34
